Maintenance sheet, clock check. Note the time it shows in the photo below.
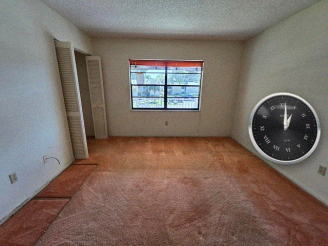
1:01
